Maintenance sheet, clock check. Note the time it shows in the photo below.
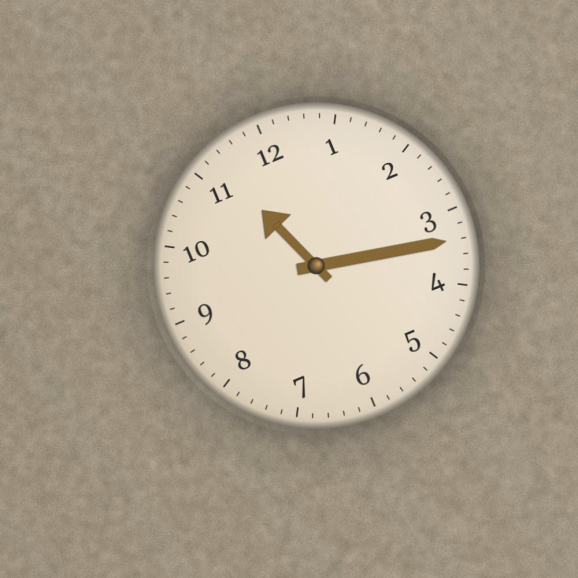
11:17
